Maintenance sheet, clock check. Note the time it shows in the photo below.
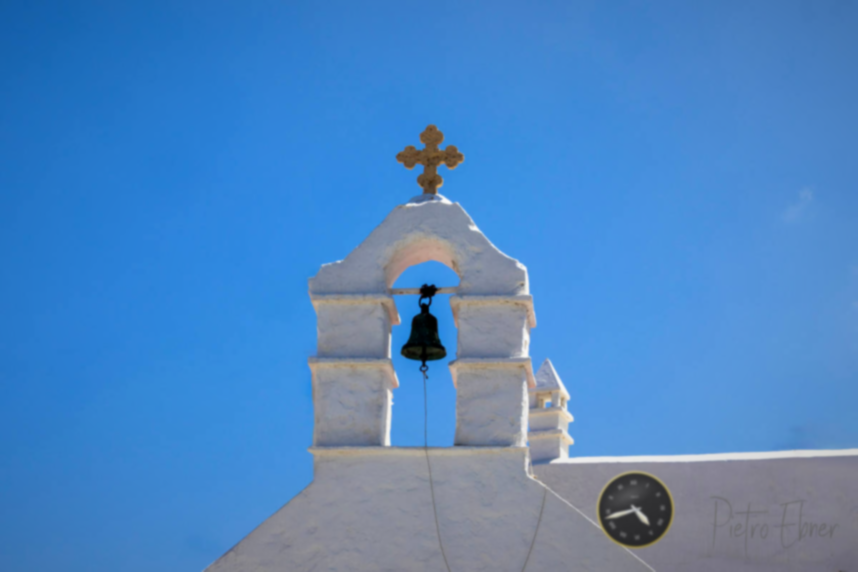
4:43
